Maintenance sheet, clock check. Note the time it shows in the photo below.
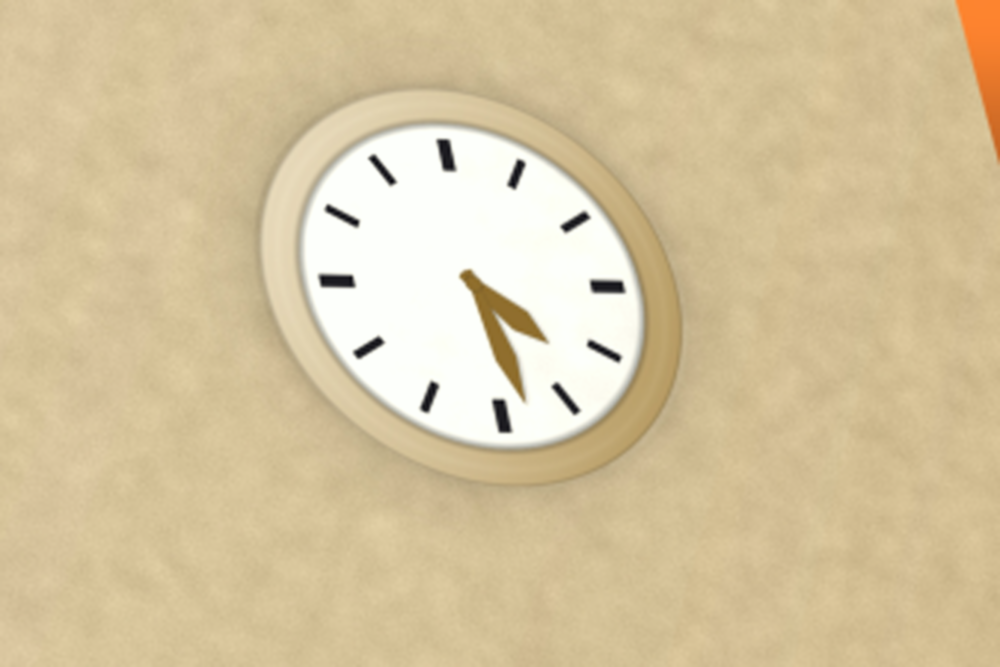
4:28
